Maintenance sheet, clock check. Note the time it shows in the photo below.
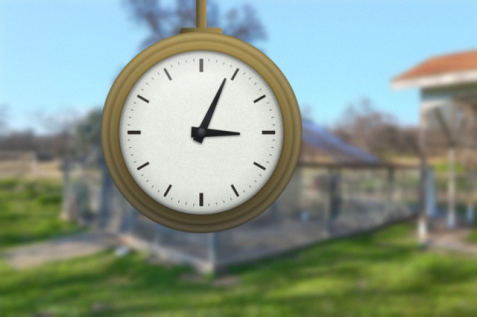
3:04
